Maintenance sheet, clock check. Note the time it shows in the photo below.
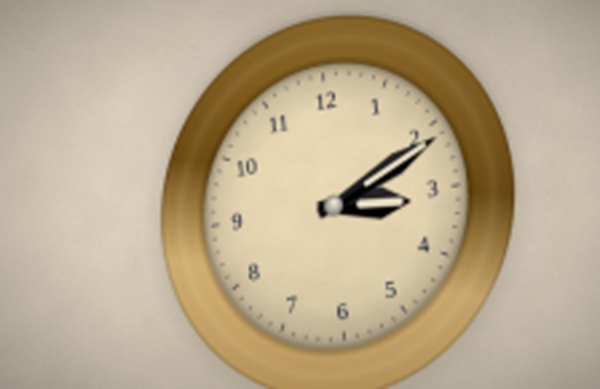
3:11
